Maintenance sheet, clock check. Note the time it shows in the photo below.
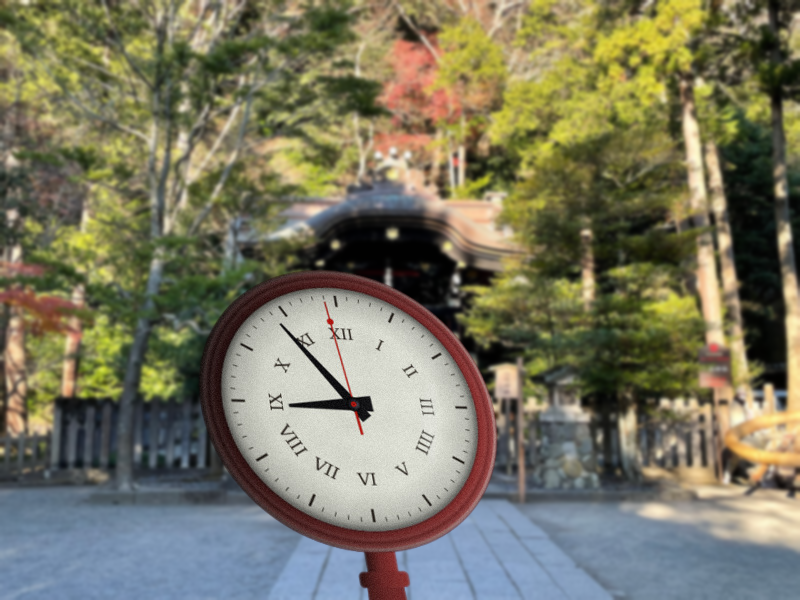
8:53:59
